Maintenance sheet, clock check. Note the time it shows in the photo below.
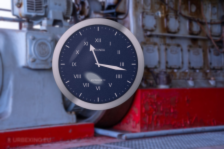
11:17
